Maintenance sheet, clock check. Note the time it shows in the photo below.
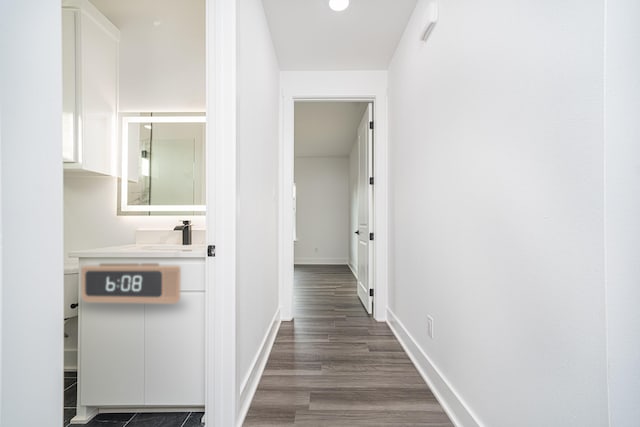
6:08
